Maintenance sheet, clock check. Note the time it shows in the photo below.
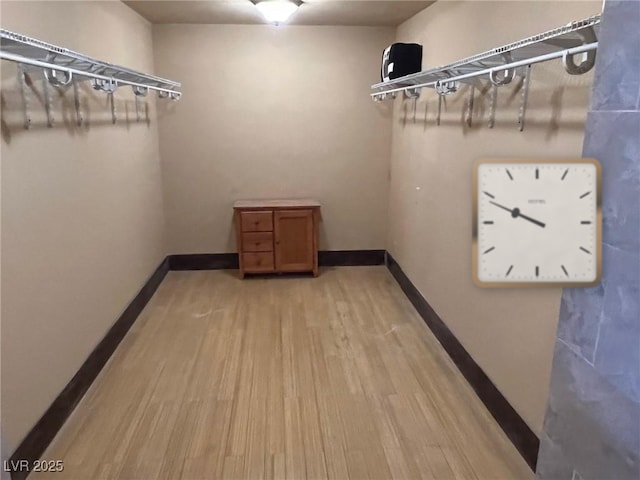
9:49
